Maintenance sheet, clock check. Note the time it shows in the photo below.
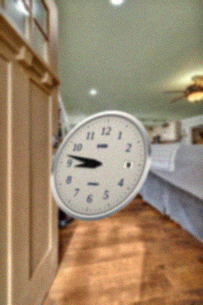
8:47
